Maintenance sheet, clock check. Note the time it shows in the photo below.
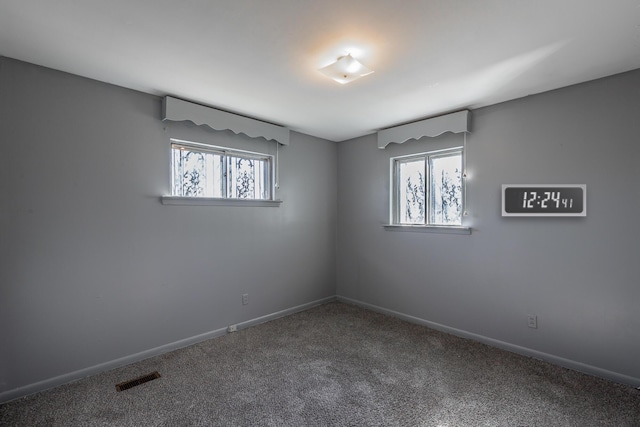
12:24:41
